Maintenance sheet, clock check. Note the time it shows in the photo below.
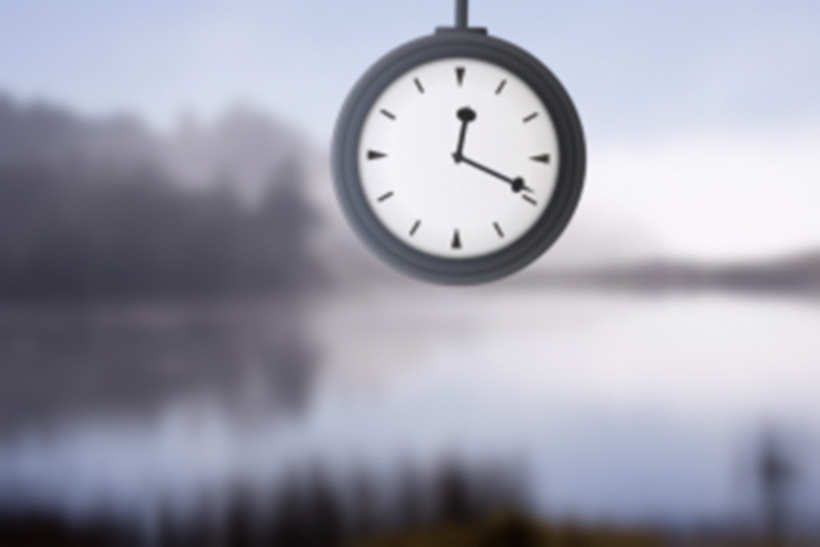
12:19
